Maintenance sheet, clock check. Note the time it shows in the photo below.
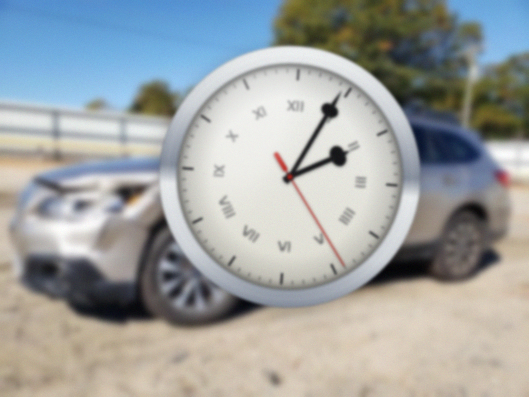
2:04:24
